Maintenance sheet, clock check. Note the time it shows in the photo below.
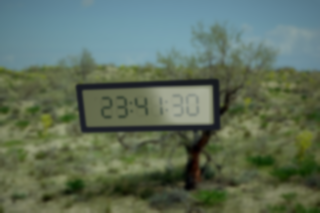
23:41:30
